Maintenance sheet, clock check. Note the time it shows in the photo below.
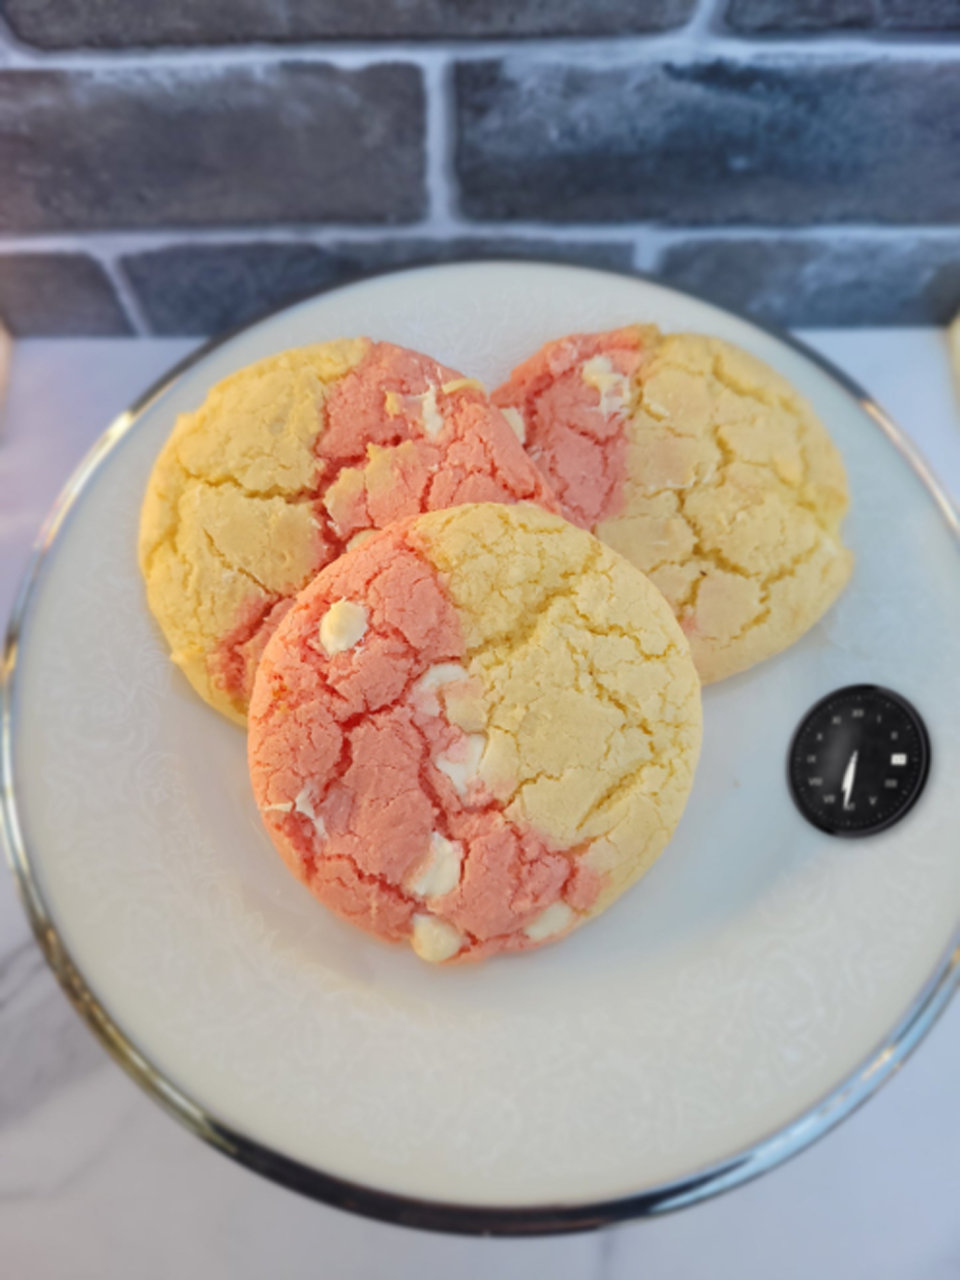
6:31
